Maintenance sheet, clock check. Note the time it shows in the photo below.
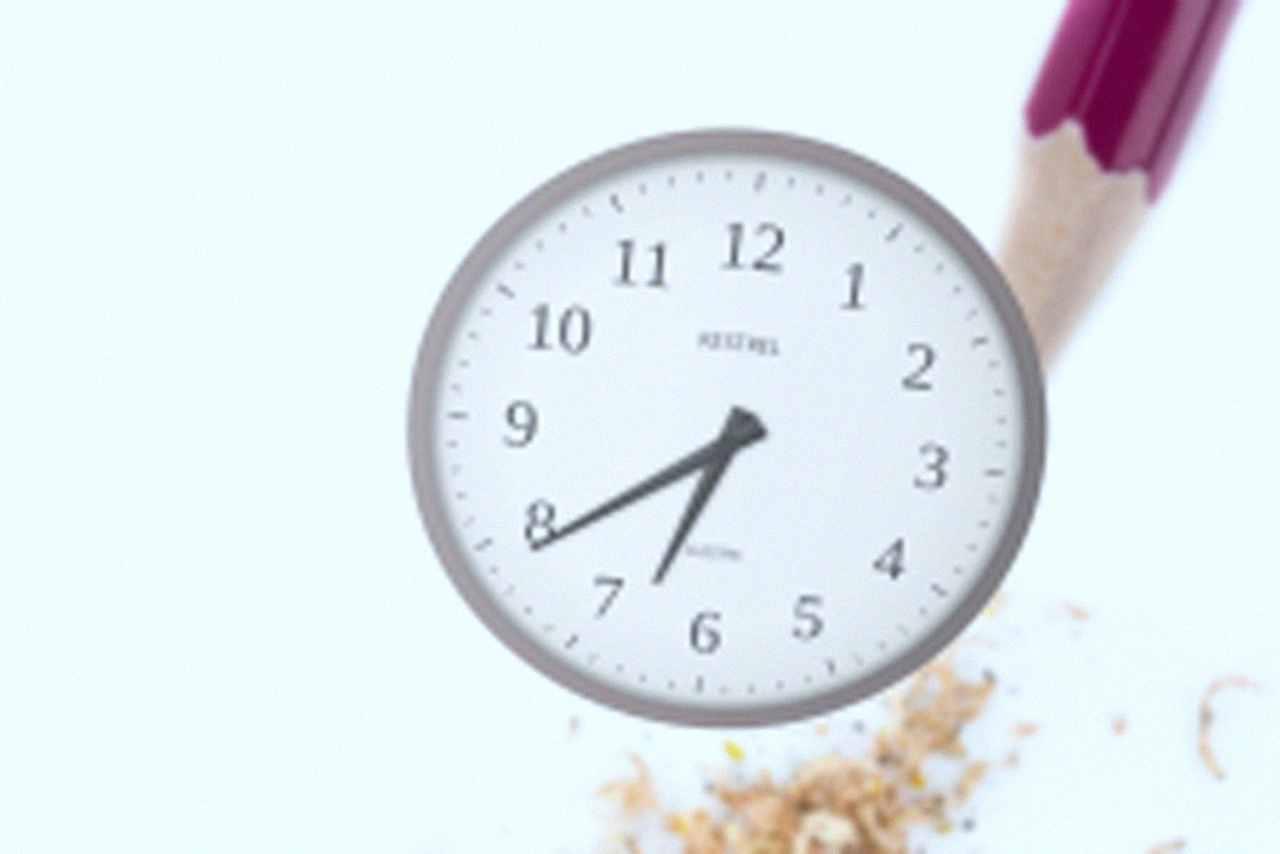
6:39
